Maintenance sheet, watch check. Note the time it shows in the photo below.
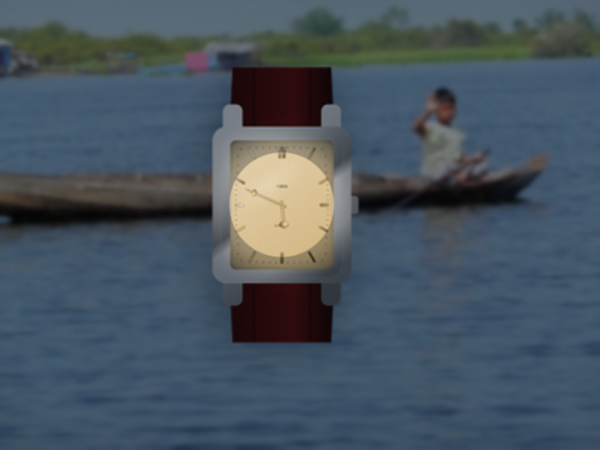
5:49
